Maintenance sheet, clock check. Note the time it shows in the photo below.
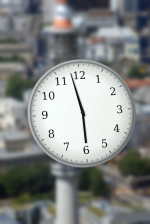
5:58
